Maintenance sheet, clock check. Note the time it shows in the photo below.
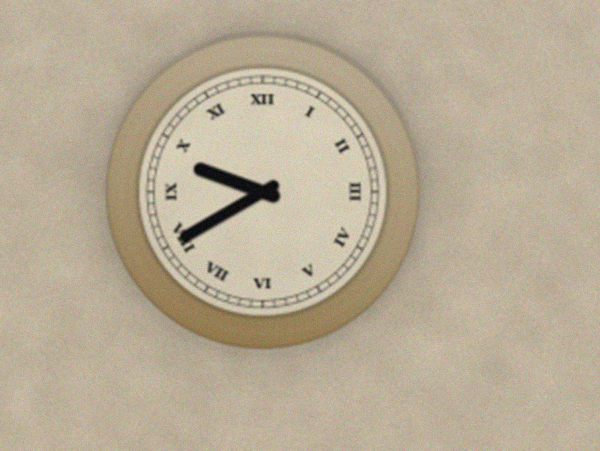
9:40
